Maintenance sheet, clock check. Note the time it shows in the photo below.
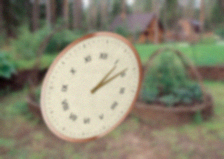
1:09
